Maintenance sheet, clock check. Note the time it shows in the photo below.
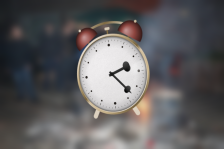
2:23
